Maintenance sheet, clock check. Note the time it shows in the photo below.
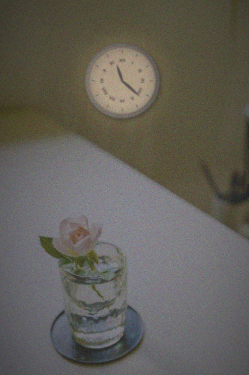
11:22
